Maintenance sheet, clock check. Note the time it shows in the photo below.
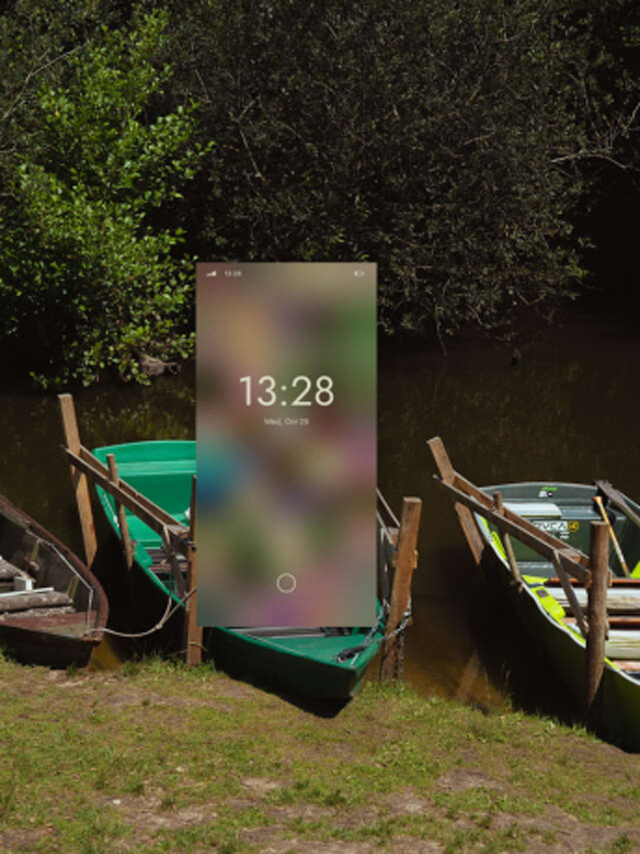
13:28
